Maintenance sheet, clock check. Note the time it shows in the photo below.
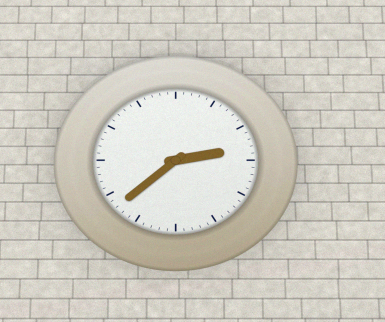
2:38
